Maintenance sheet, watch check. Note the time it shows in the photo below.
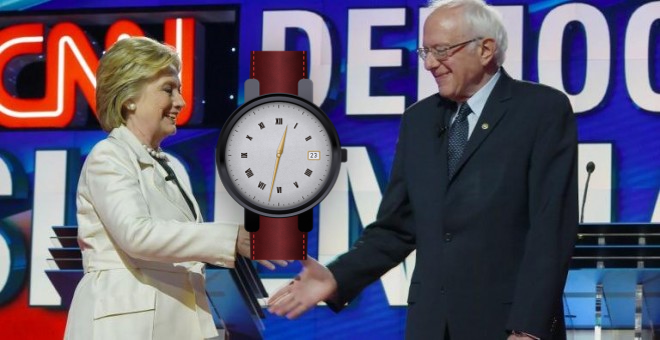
12:32
